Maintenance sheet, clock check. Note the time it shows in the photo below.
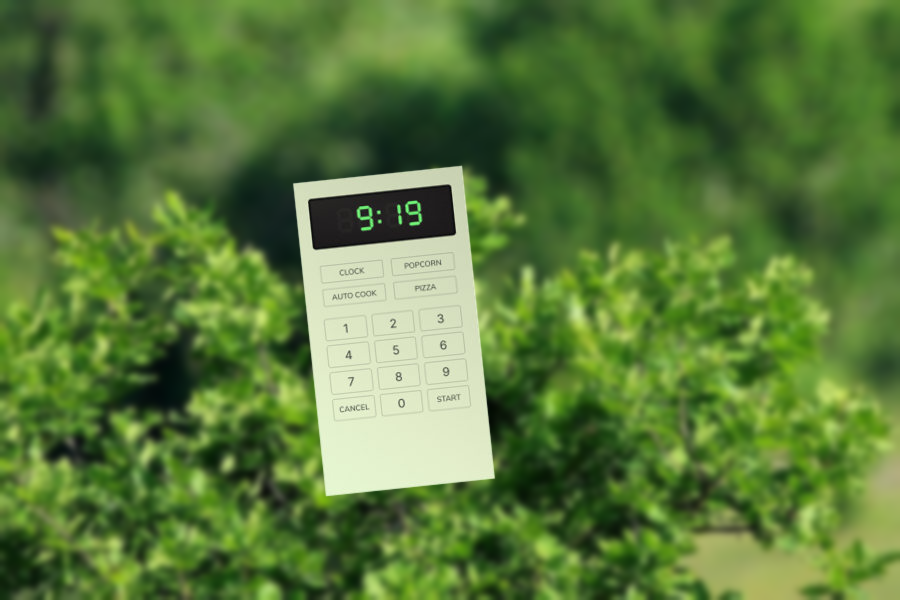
9:19
